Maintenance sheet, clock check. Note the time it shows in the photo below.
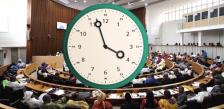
3:57
